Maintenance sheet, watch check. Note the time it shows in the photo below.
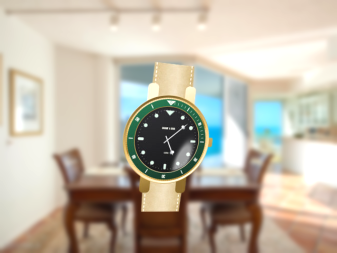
5:08
